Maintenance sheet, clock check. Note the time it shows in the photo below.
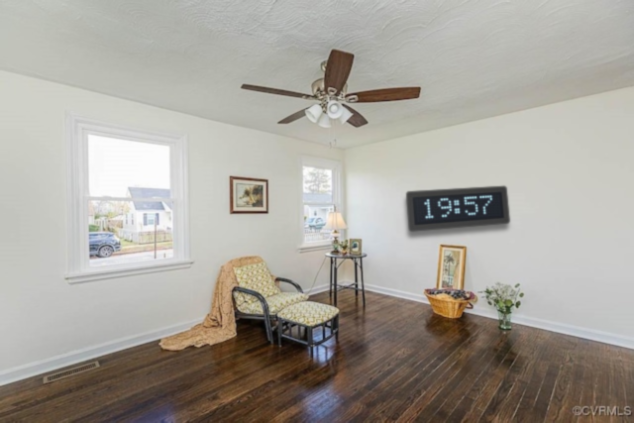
19:57
